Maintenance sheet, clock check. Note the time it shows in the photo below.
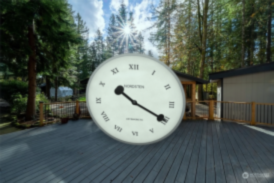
10:20
